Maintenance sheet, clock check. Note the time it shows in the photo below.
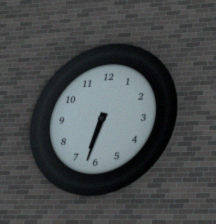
6:32
